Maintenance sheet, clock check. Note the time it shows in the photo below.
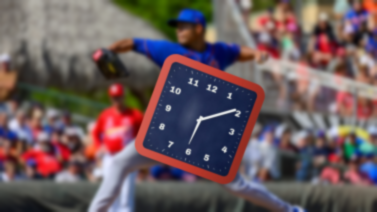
6:09
